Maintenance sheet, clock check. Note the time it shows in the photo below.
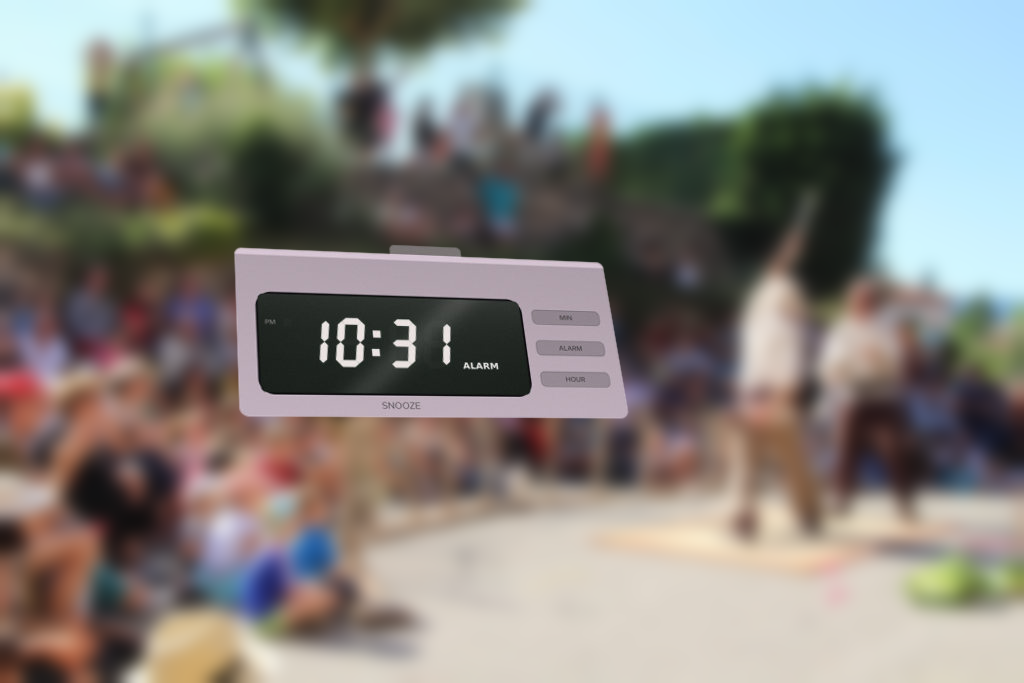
10:31
